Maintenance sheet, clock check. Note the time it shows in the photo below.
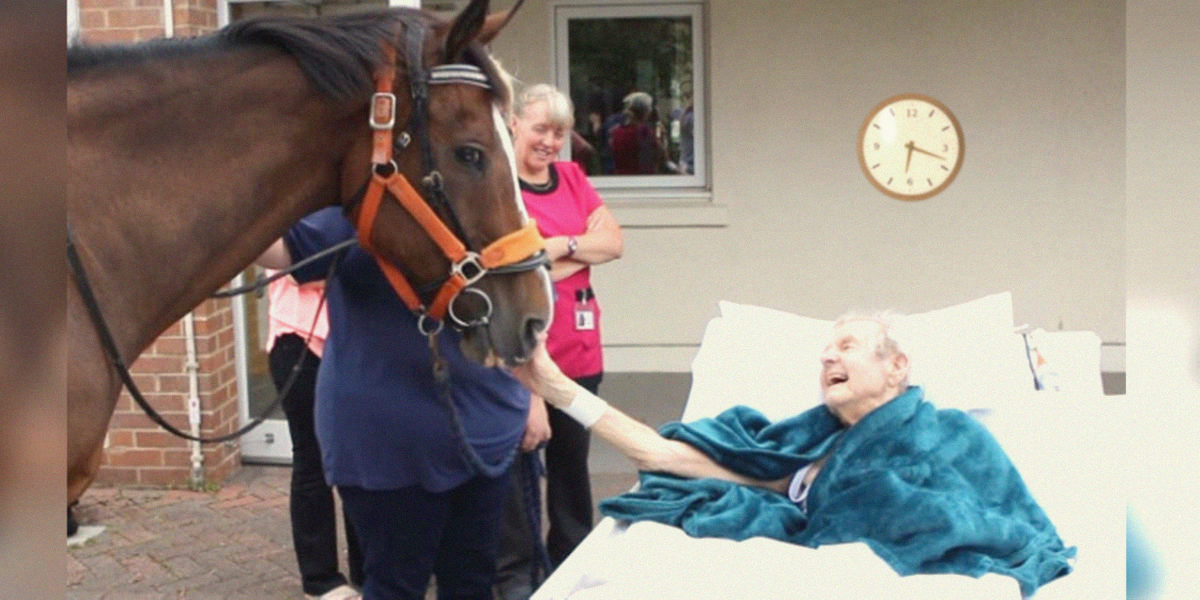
6:18
